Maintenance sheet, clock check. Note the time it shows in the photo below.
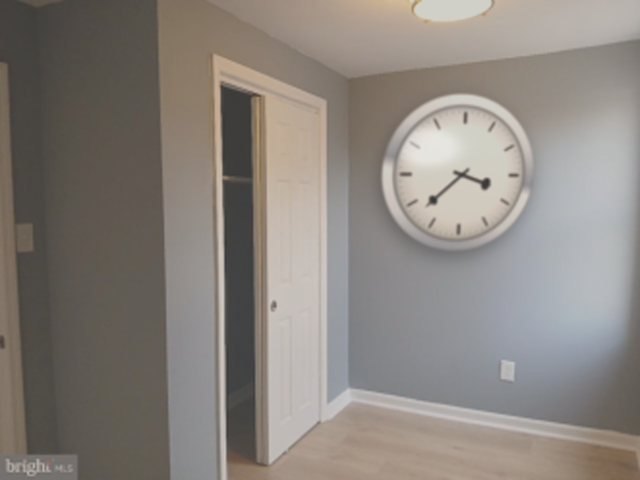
3:38
